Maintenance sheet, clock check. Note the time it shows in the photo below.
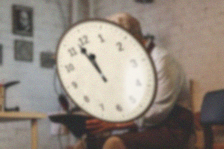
11:58
